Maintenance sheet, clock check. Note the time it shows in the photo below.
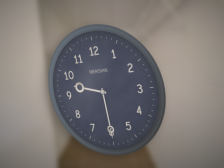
9:30
